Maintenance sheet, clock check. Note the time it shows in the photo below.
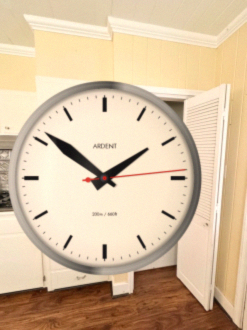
1:51:14
